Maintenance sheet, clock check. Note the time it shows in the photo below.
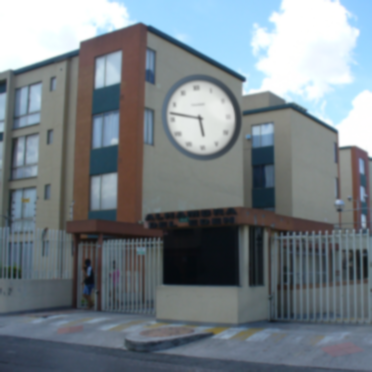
5:47
